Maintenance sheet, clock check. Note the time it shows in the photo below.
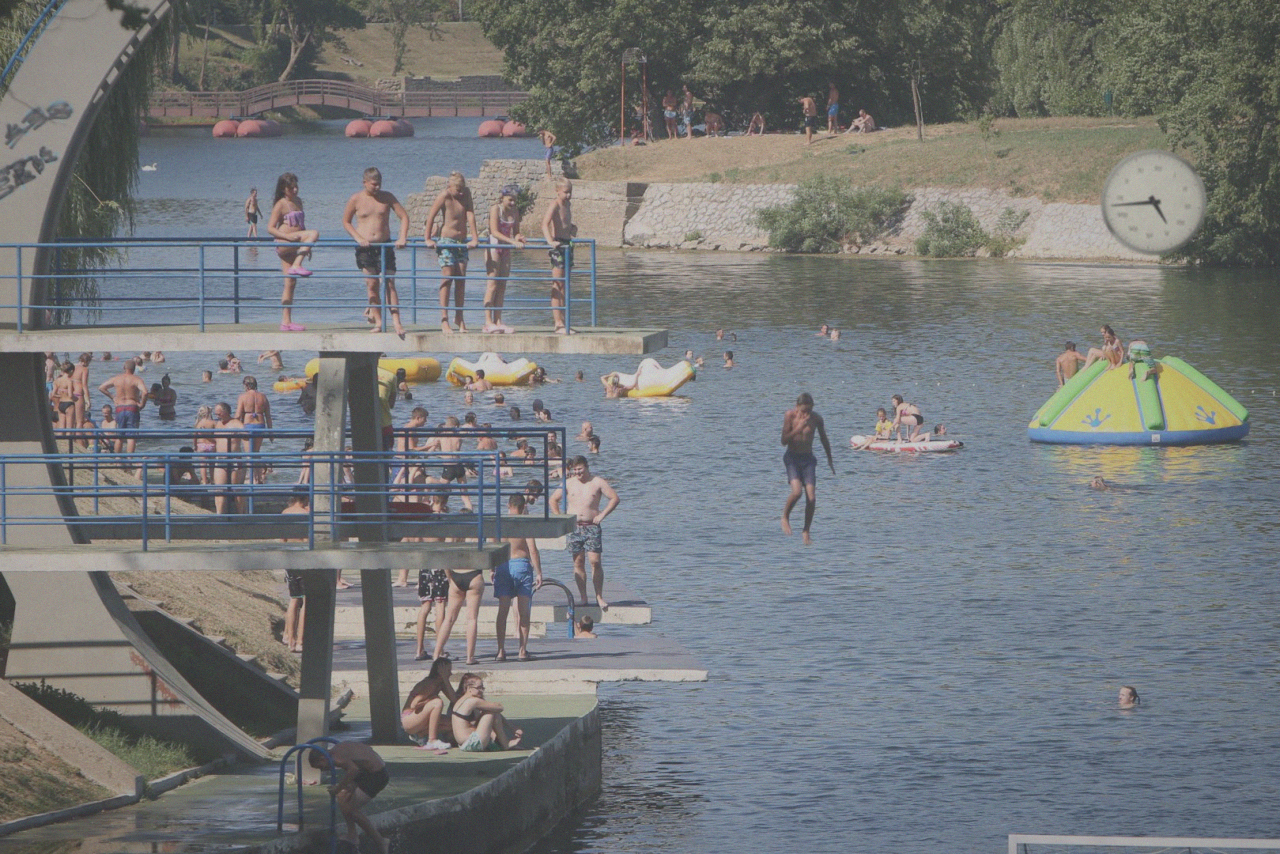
4:43
